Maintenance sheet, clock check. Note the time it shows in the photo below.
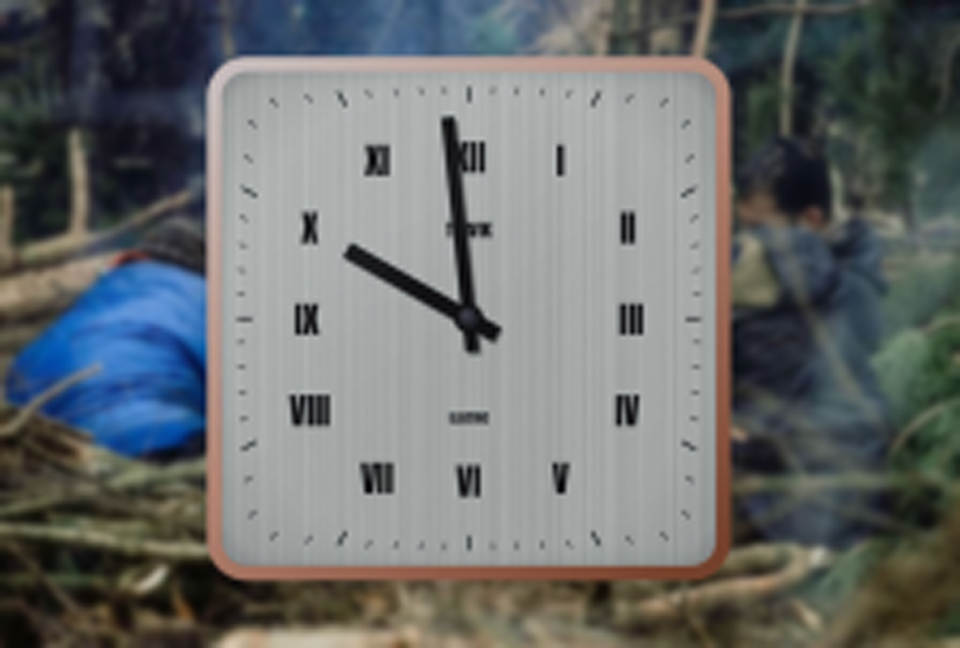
9:59
